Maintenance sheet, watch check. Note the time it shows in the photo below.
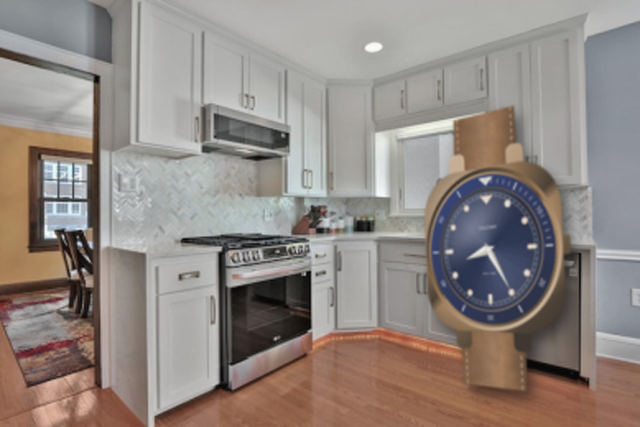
8:25
